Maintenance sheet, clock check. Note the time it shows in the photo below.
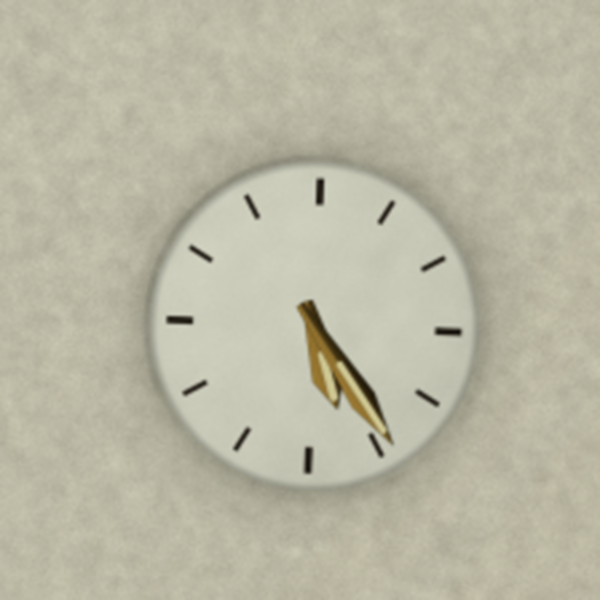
5:24
